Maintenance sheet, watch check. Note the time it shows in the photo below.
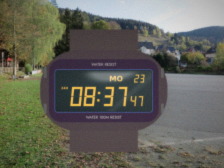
8:37:47
